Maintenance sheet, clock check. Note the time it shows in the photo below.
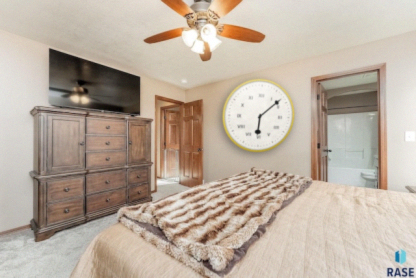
6:08
